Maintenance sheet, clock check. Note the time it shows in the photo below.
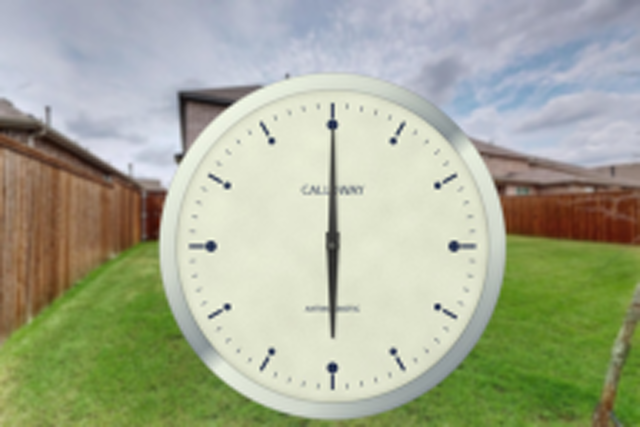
6:00
